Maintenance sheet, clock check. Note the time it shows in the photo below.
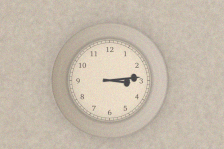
3:14
